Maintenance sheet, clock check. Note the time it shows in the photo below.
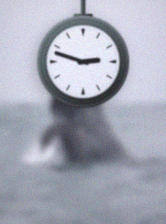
2:48
